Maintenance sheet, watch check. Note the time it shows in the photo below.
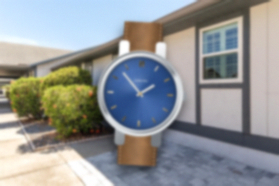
1:53
